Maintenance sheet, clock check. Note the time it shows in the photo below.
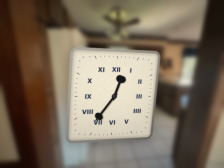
12:36
